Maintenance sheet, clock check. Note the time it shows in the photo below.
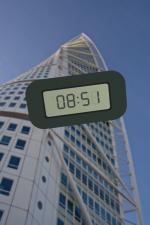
8:51
